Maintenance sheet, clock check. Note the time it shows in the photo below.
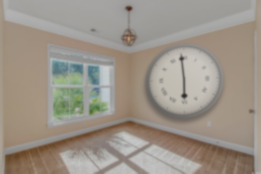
5:59
